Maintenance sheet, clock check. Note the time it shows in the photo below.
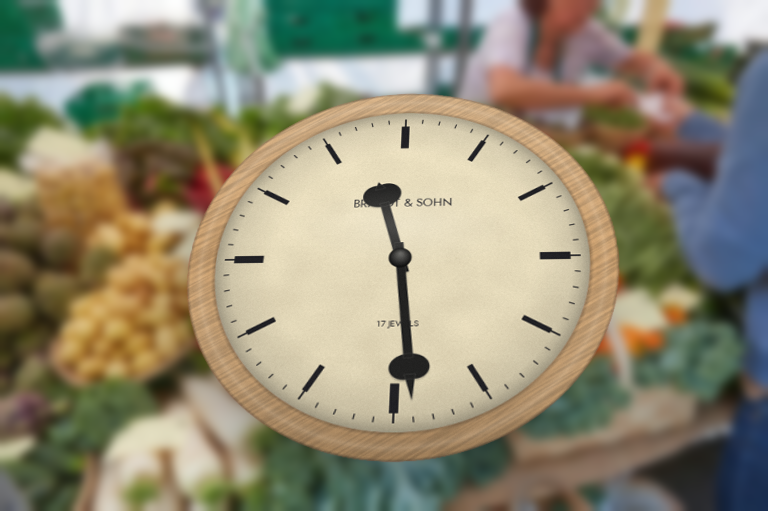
11:29
